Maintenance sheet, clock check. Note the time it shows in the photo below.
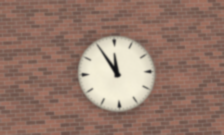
11:55
